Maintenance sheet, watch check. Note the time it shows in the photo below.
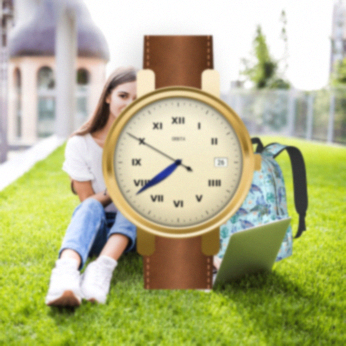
7:38:50
